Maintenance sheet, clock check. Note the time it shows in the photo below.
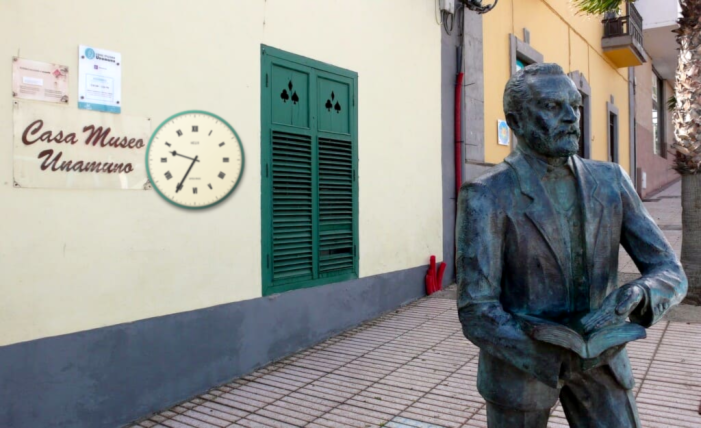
9:35
